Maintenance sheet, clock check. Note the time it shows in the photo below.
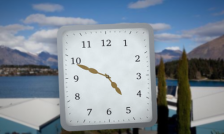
4:49
